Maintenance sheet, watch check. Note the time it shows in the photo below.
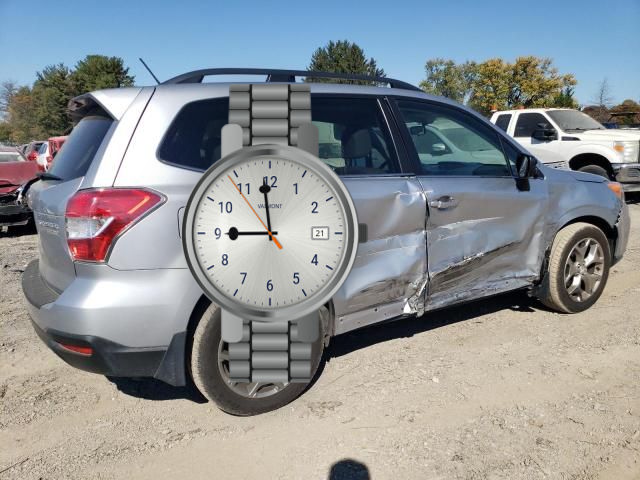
8:58:54
